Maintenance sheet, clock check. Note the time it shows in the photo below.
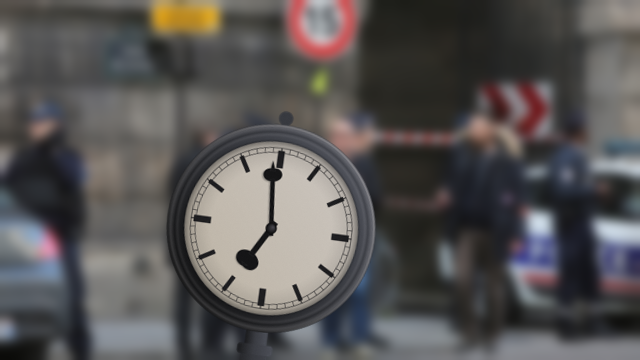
6:59
